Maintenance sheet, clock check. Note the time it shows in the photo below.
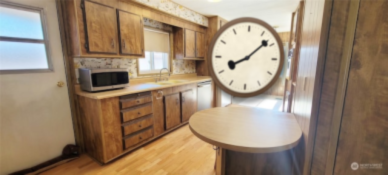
8:08
